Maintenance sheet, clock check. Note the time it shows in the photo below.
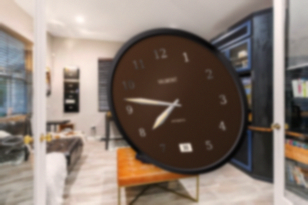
7:47
